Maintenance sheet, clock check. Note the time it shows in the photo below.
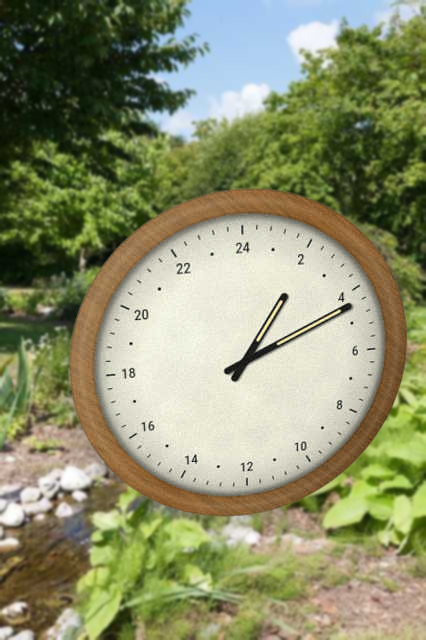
2:11
